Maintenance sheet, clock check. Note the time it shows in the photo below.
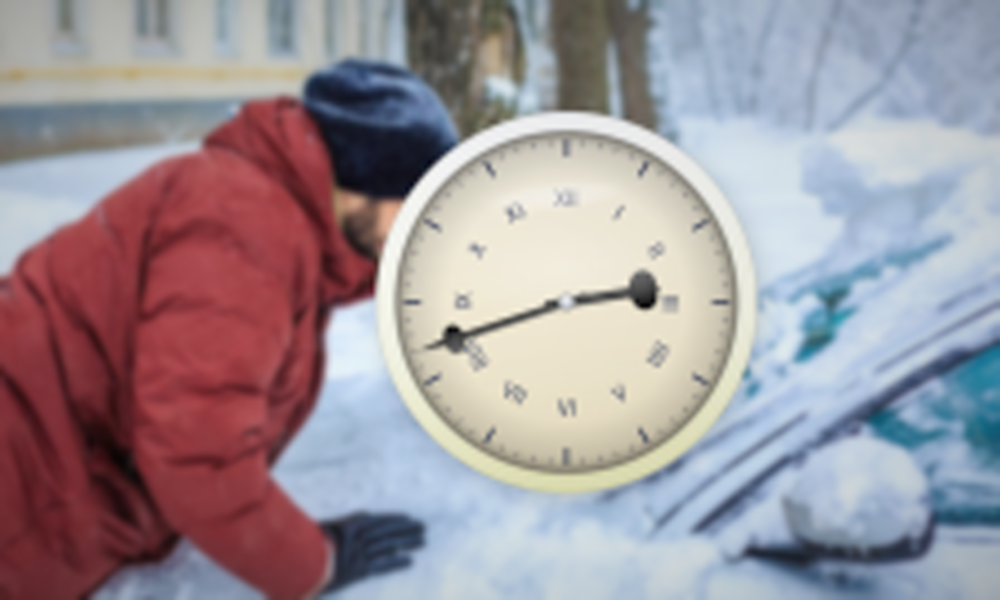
2:42
